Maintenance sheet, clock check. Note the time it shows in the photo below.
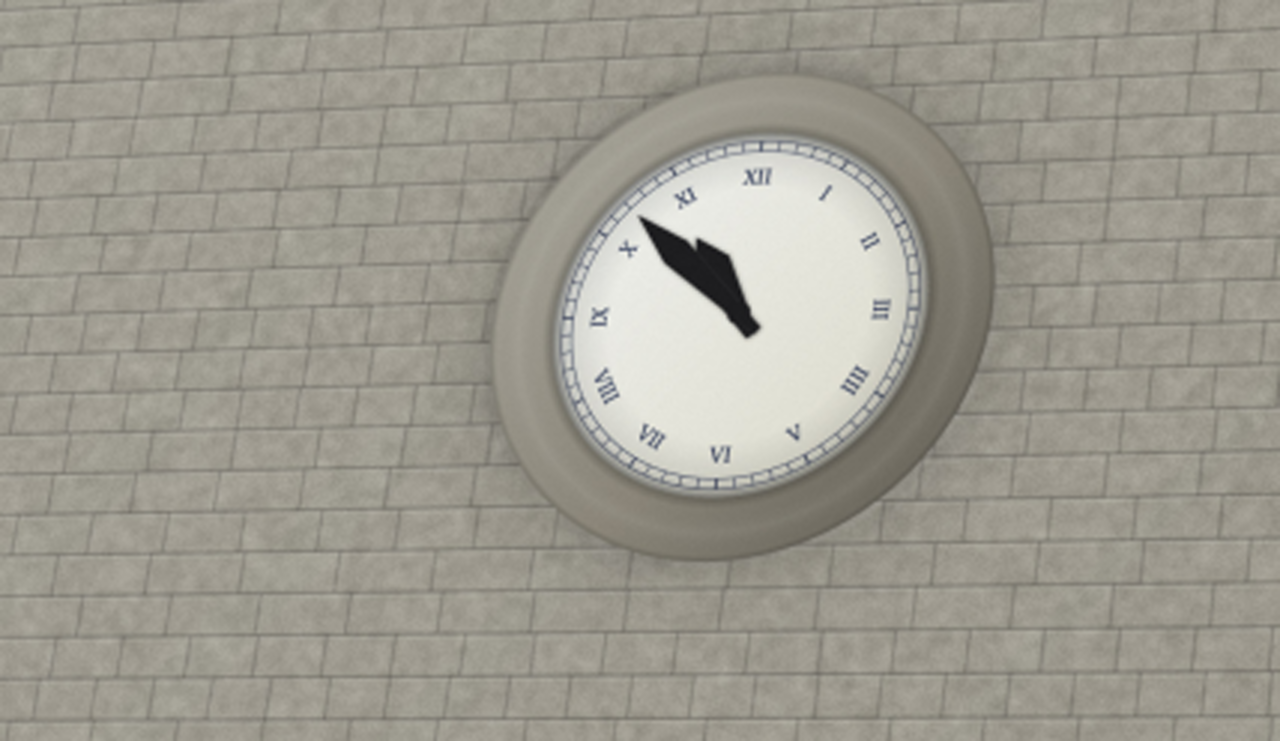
10:52
